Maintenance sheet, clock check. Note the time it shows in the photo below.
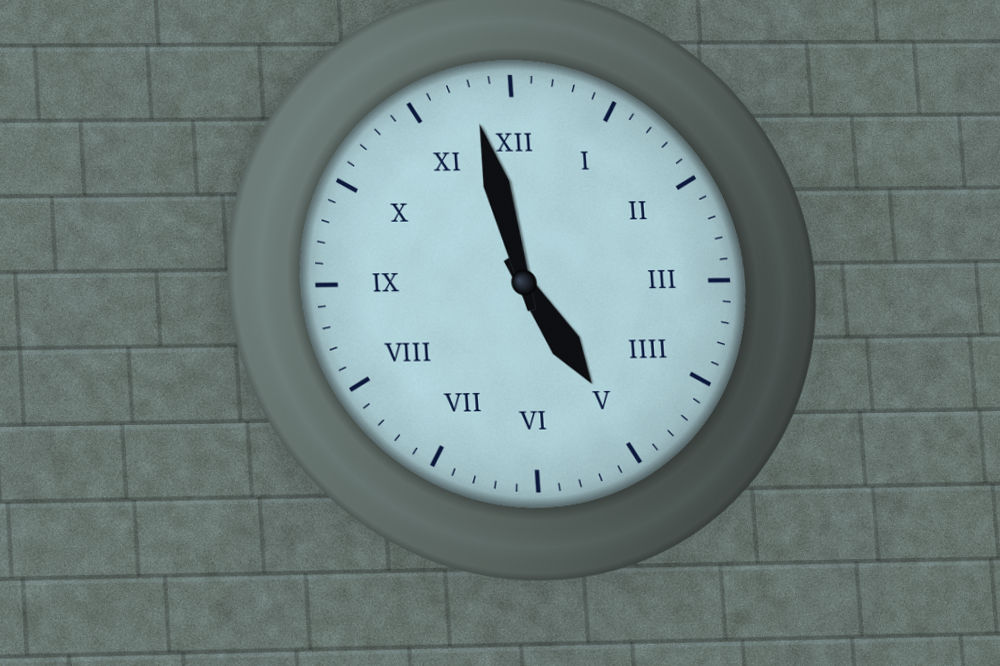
4:58
